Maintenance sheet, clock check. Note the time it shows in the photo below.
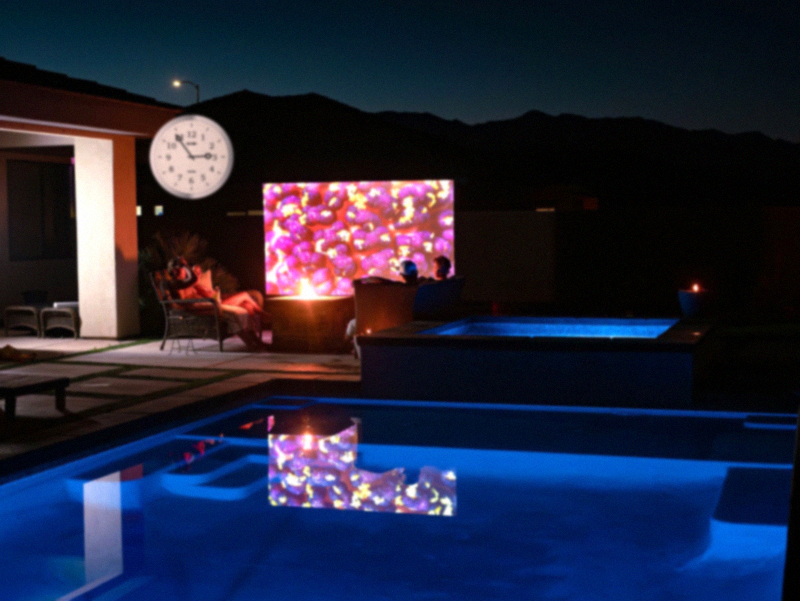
2:54
